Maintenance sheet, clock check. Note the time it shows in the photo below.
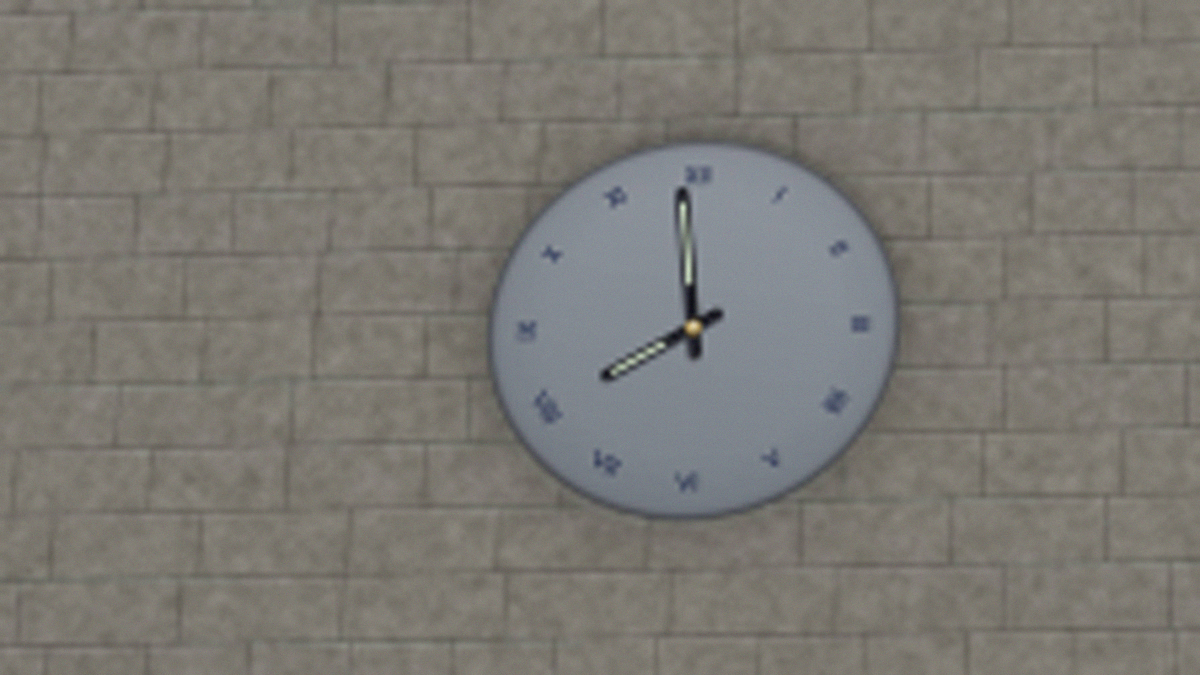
7:59
